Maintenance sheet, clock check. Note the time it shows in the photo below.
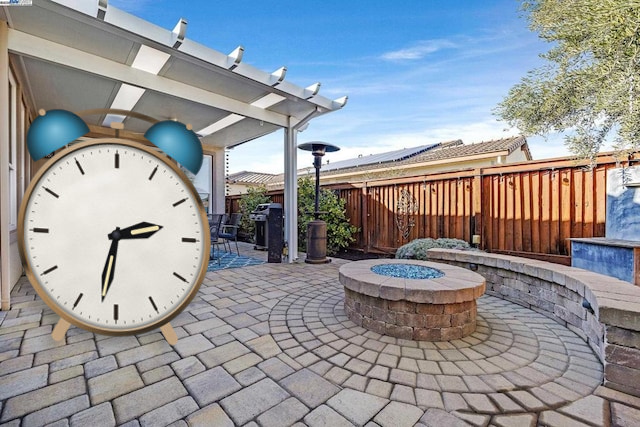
2:32
